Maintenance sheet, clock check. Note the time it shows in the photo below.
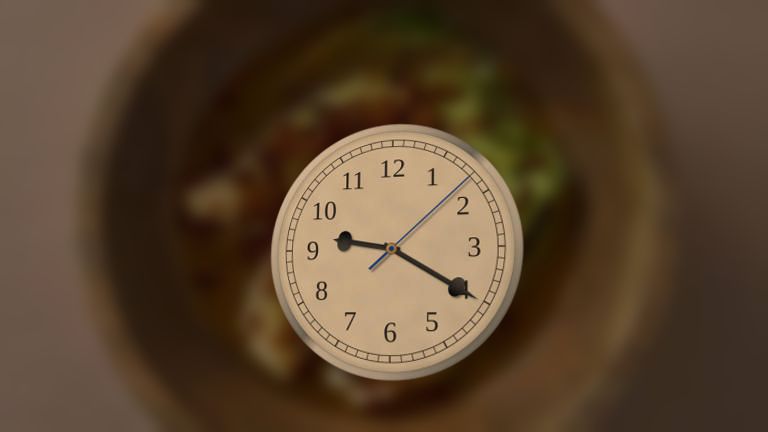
9:20:08
